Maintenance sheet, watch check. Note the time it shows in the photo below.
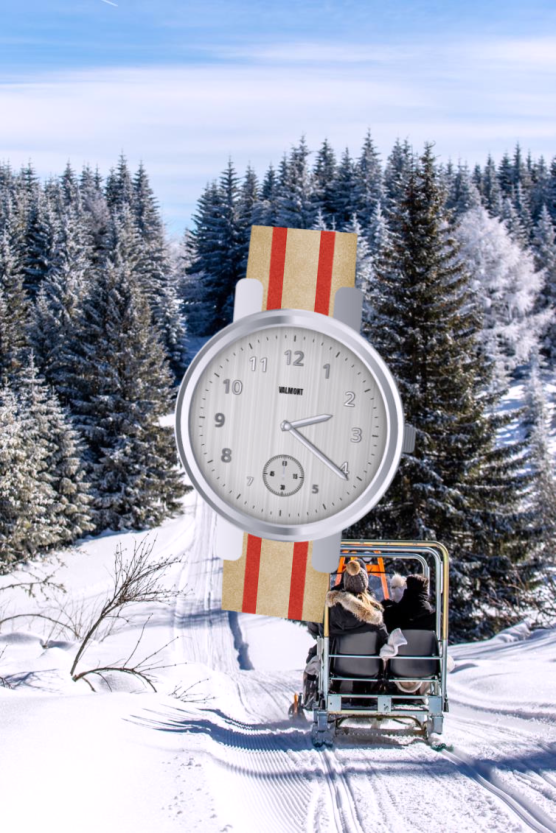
2:21
